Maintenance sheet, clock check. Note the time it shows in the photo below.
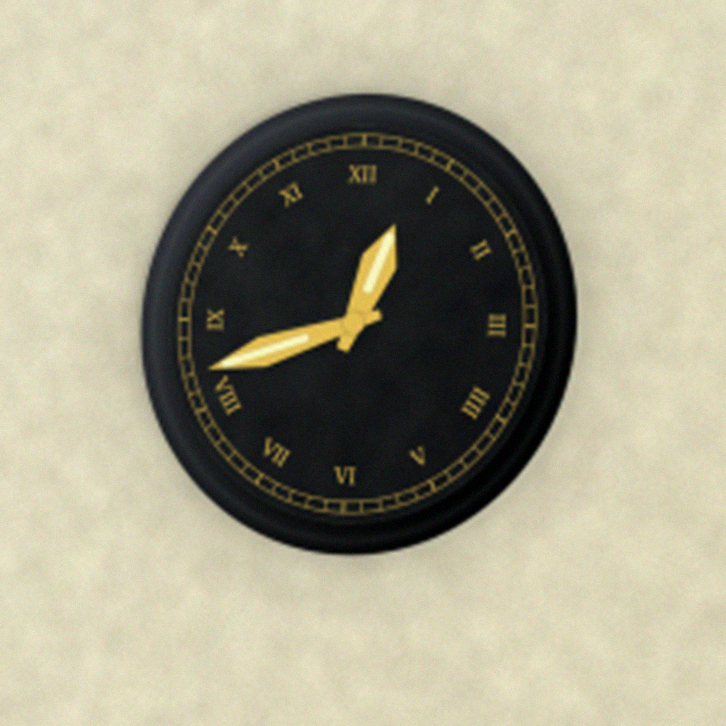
12:42
